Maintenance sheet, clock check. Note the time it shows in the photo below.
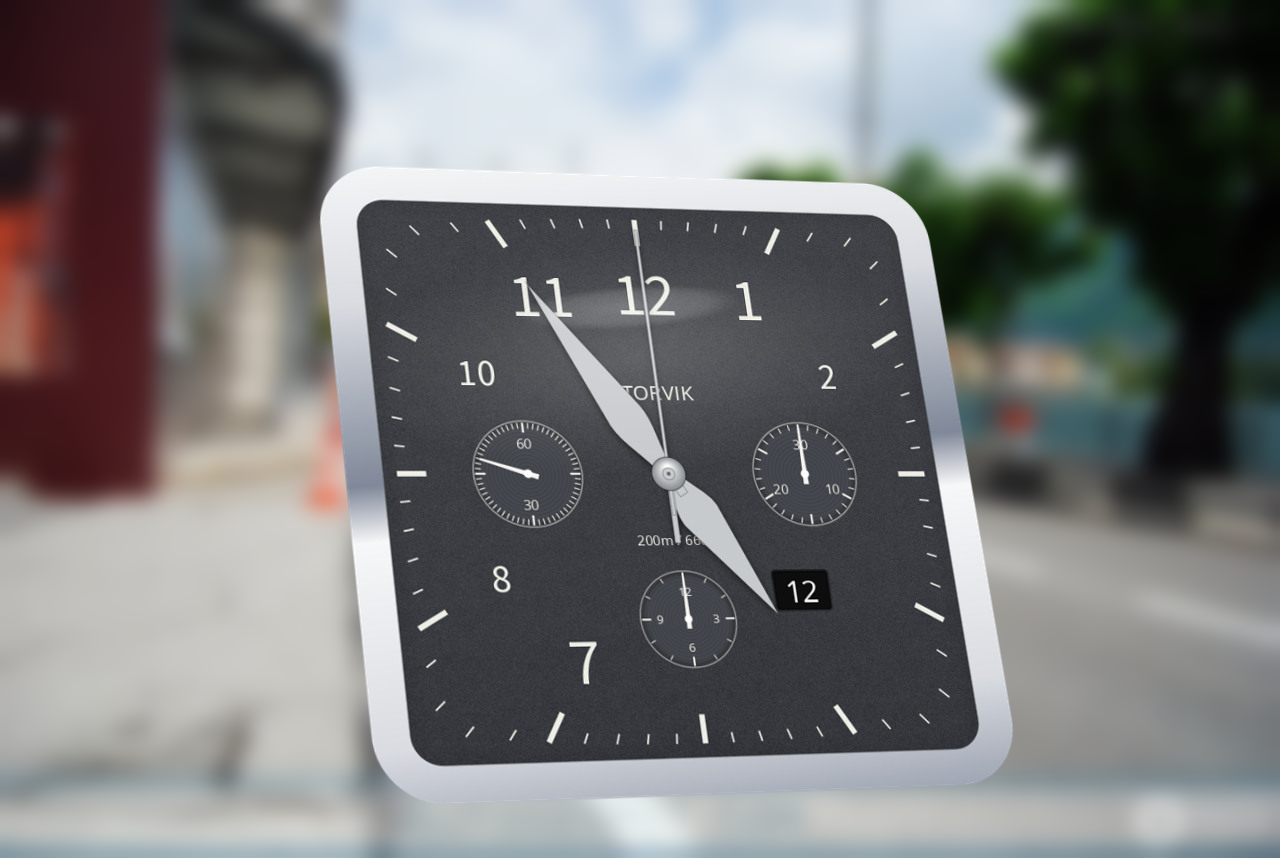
4:54:48
